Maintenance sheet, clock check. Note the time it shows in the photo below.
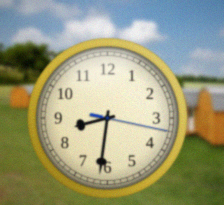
8:31:17
